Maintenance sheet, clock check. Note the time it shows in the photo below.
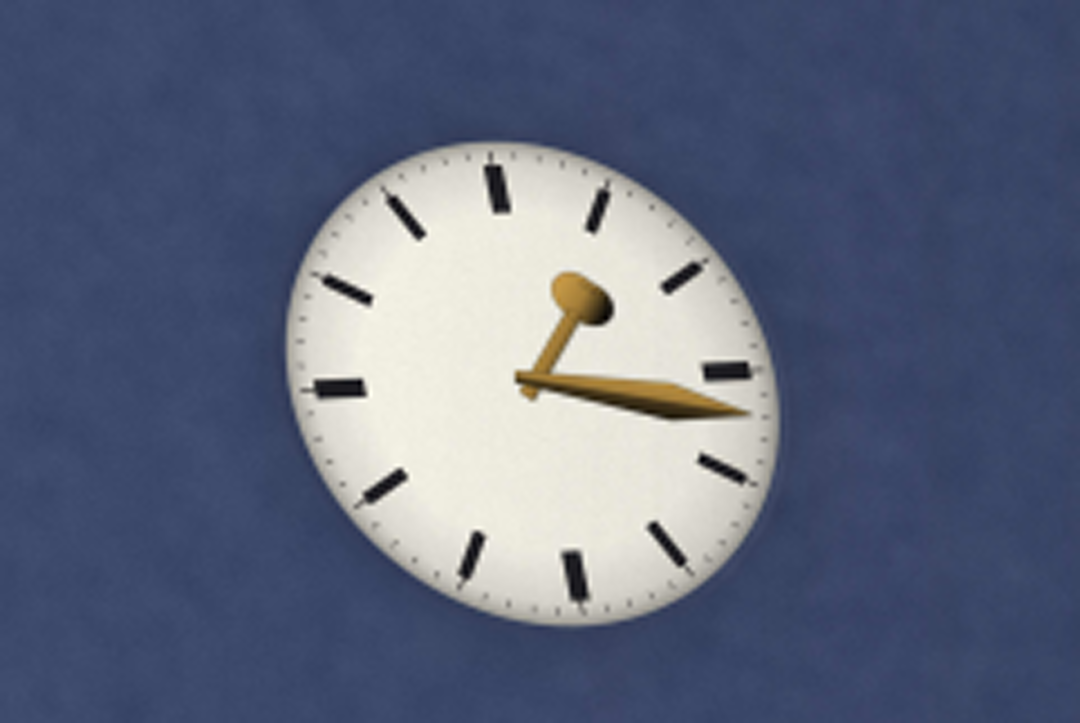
1:17
